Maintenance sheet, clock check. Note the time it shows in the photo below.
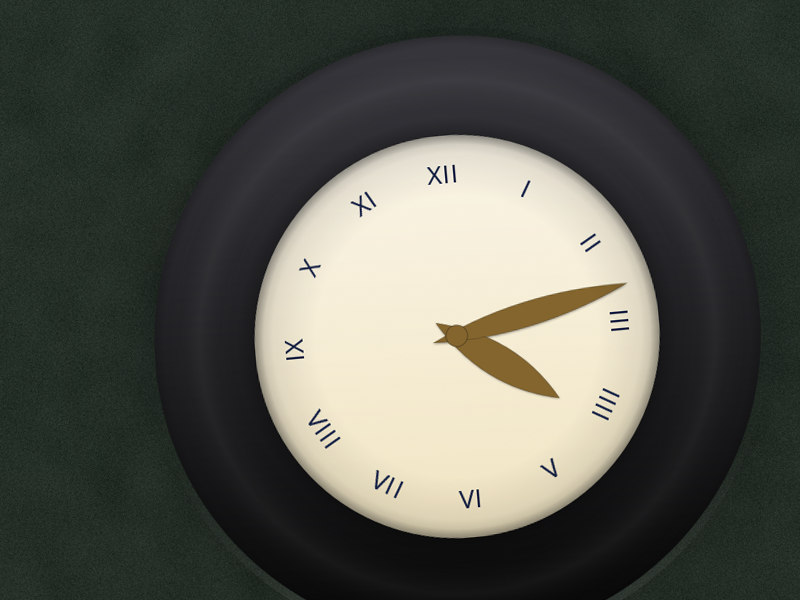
4:13
